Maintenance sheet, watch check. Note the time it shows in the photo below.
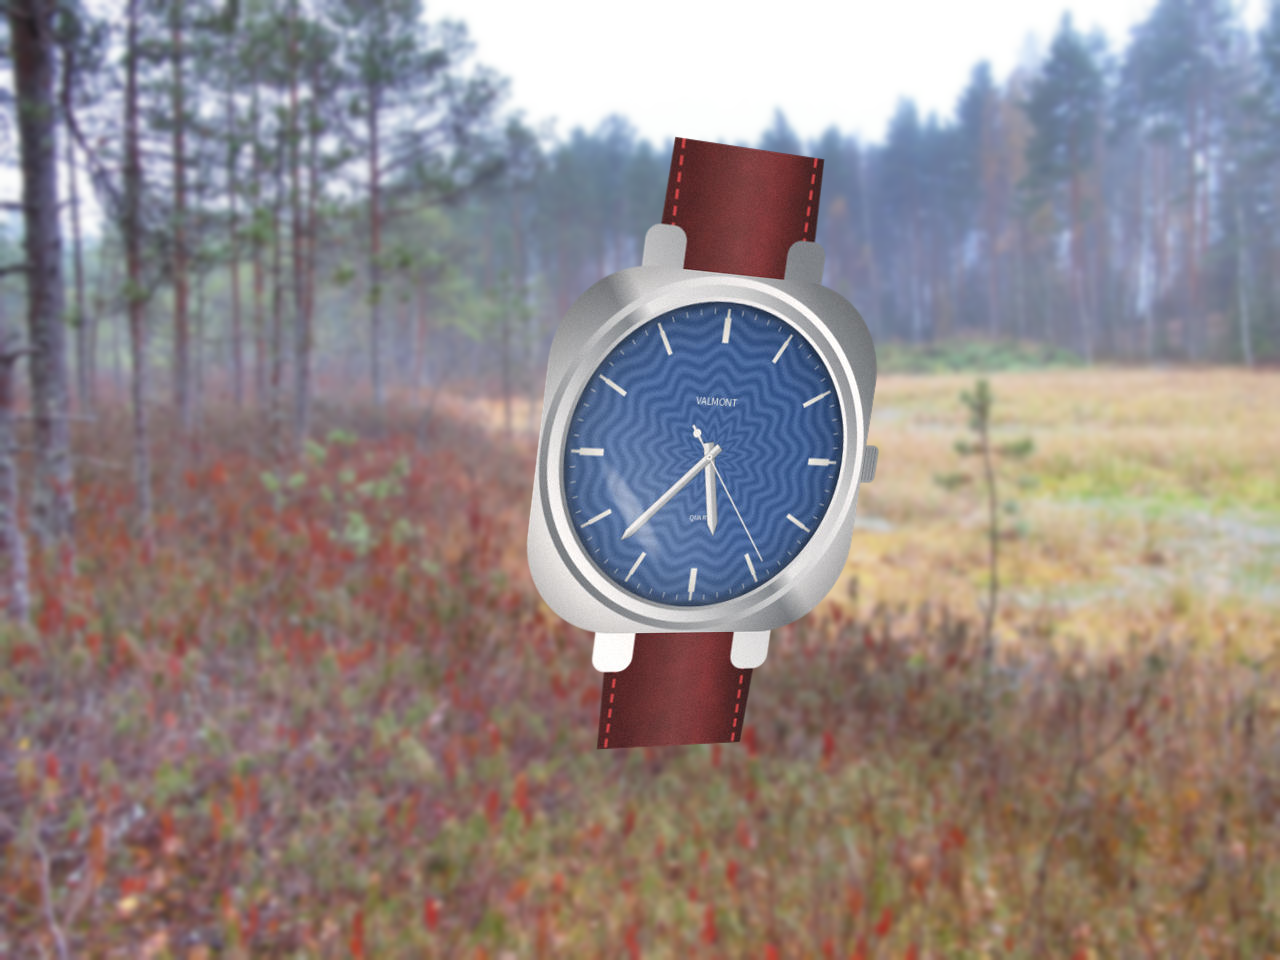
5:37:24
